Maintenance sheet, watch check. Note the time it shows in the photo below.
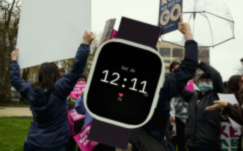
12:11
